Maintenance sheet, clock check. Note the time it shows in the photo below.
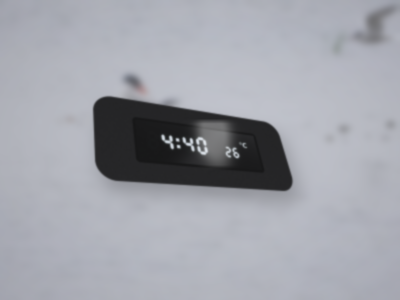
4:40
